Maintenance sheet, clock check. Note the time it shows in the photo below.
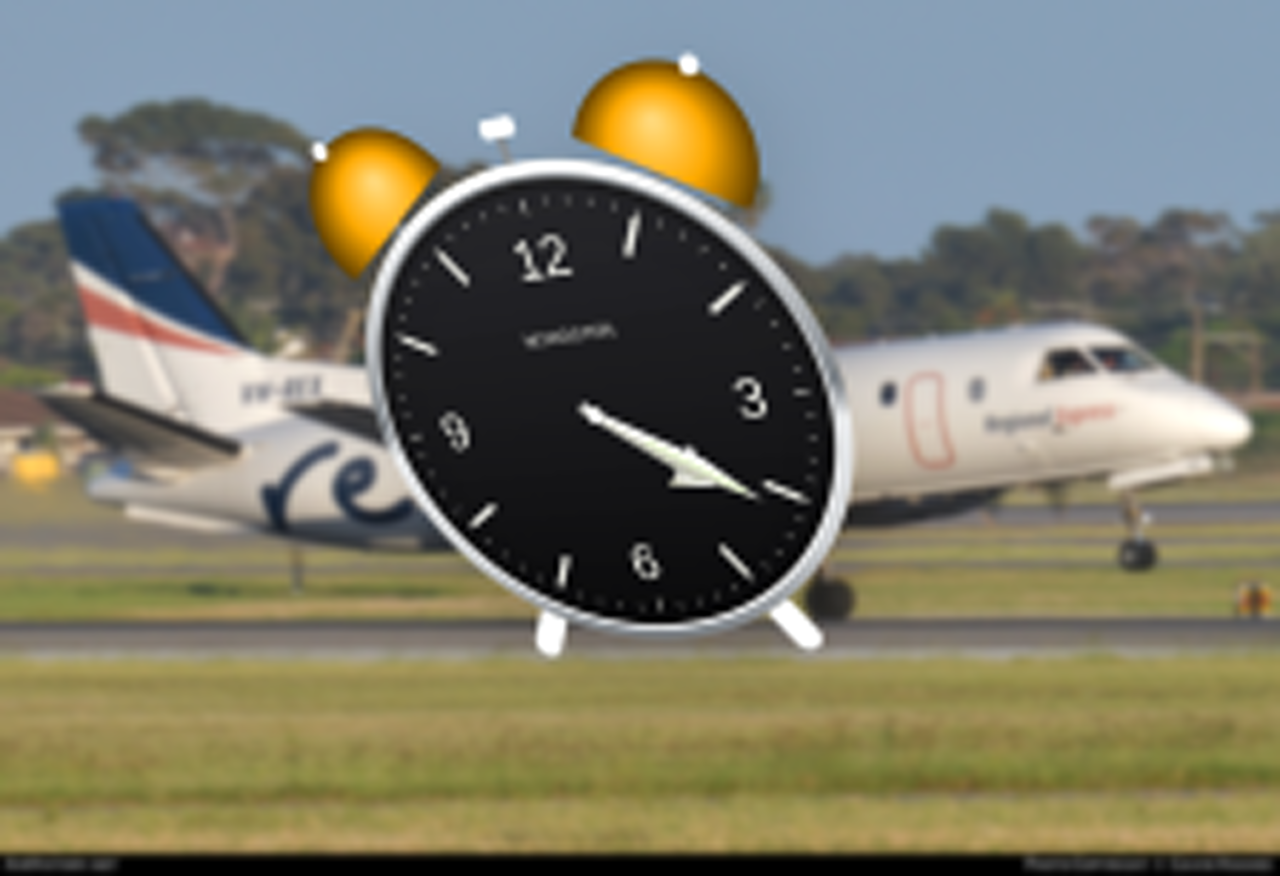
4:21
